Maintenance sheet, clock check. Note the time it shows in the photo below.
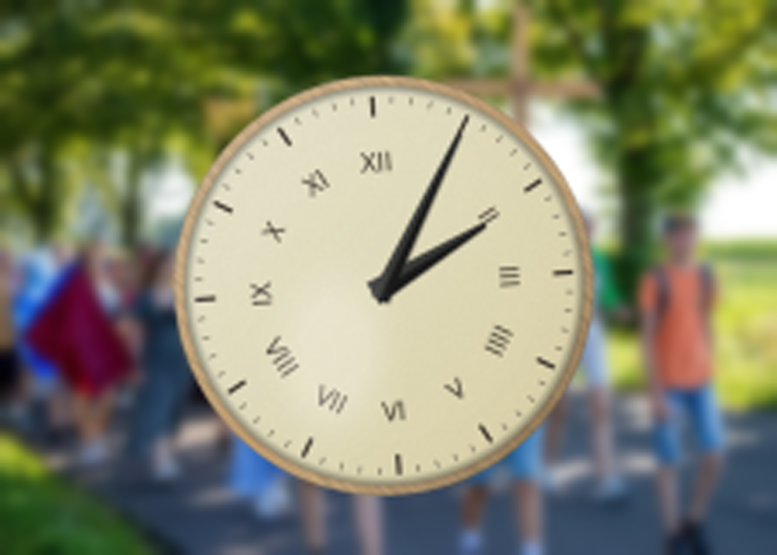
2:05
